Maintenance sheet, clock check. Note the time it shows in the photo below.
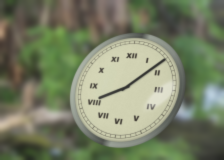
8:08
